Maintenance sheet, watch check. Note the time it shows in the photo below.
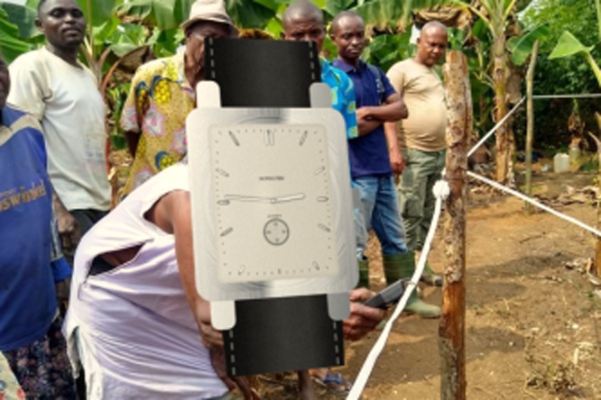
2:46
